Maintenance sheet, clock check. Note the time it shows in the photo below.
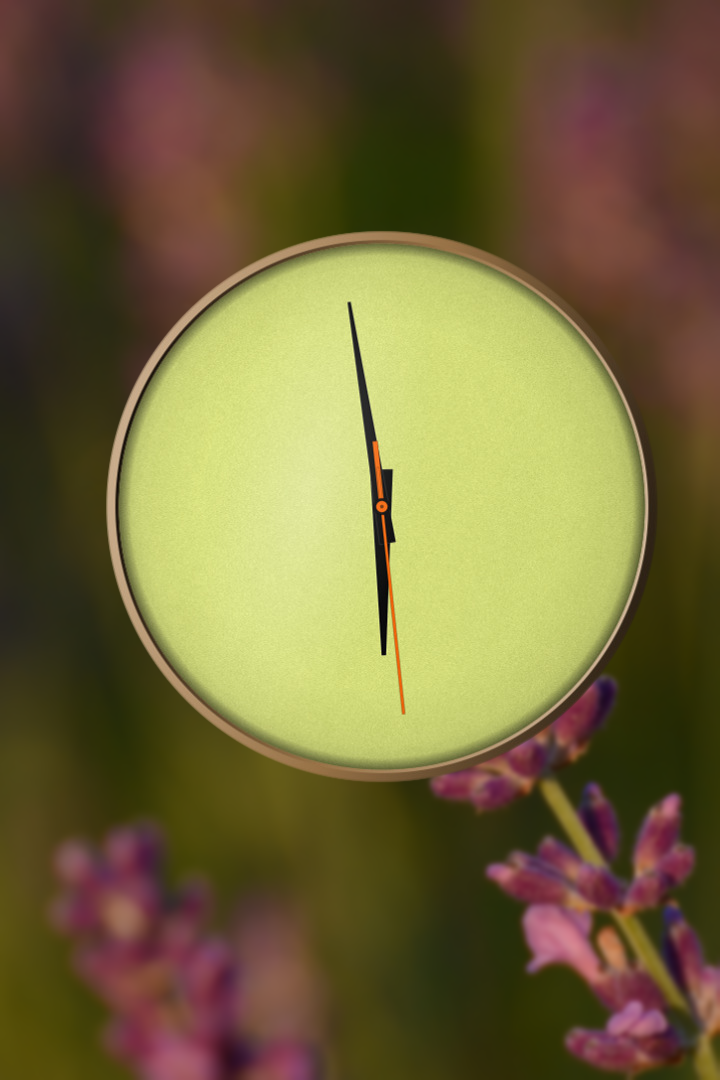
5:58:29
